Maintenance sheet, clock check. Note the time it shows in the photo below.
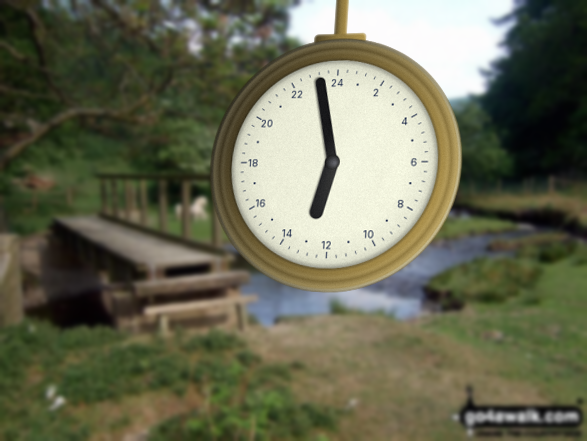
12:58
